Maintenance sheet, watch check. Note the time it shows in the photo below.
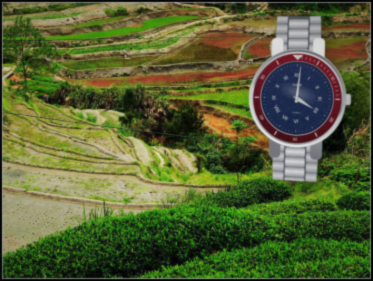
4:01
